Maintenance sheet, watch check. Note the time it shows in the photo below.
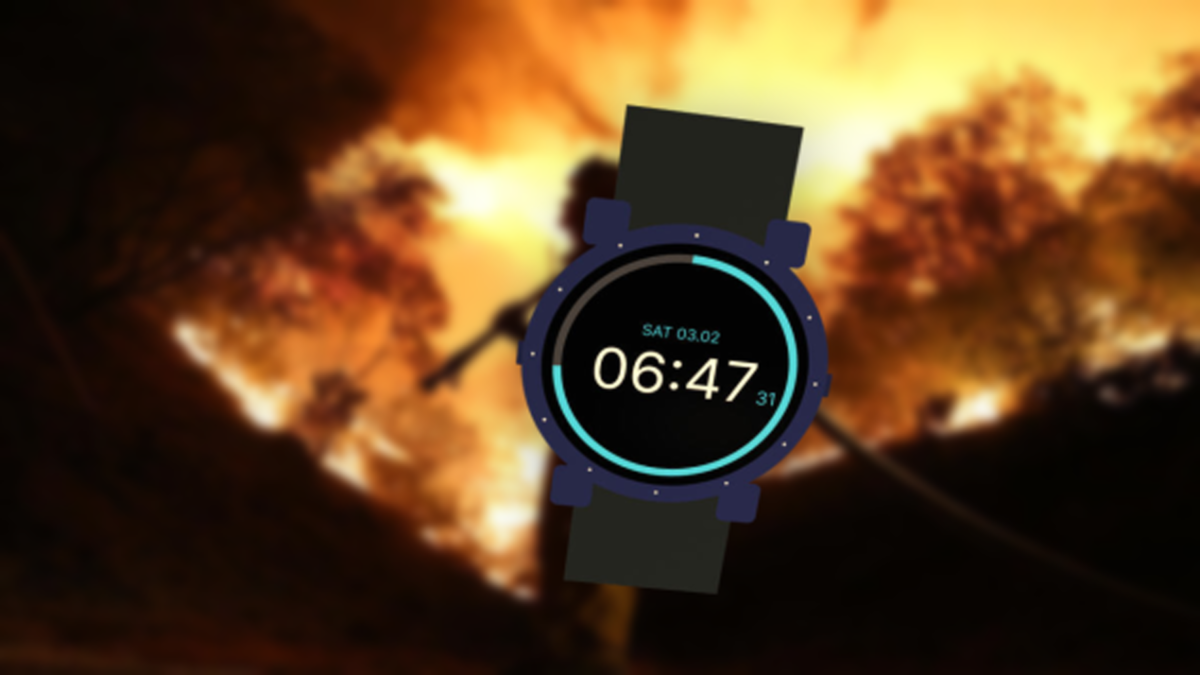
6:47:31
